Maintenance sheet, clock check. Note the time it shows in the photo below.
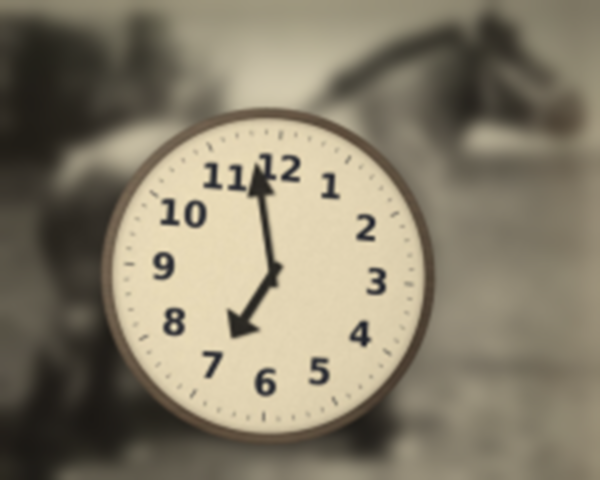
6:58
